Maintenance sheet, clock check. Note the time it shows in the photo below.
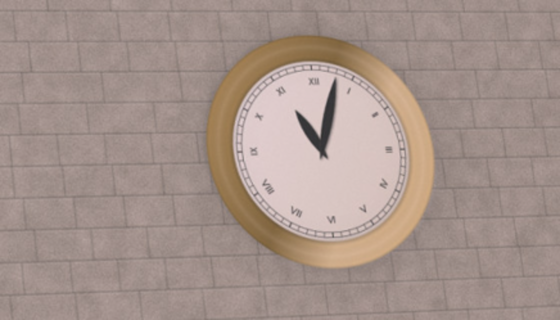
11:03
